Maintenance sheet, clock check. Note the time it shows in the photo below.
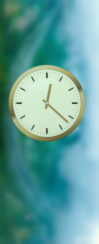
12:22
